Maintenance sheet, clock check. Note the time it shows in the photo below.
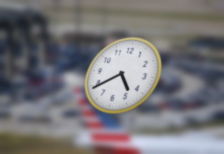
4:39
